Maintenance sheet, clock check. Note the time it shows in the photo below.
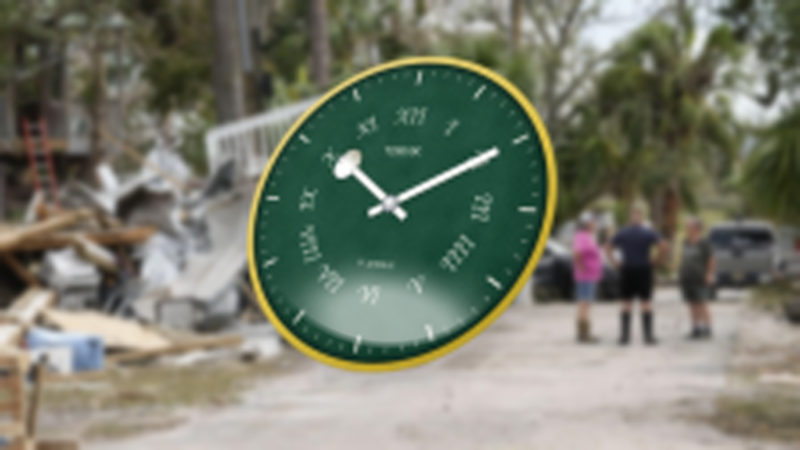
10:10
